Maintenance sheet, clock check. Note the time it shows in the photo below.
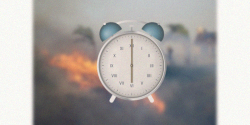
6:00
